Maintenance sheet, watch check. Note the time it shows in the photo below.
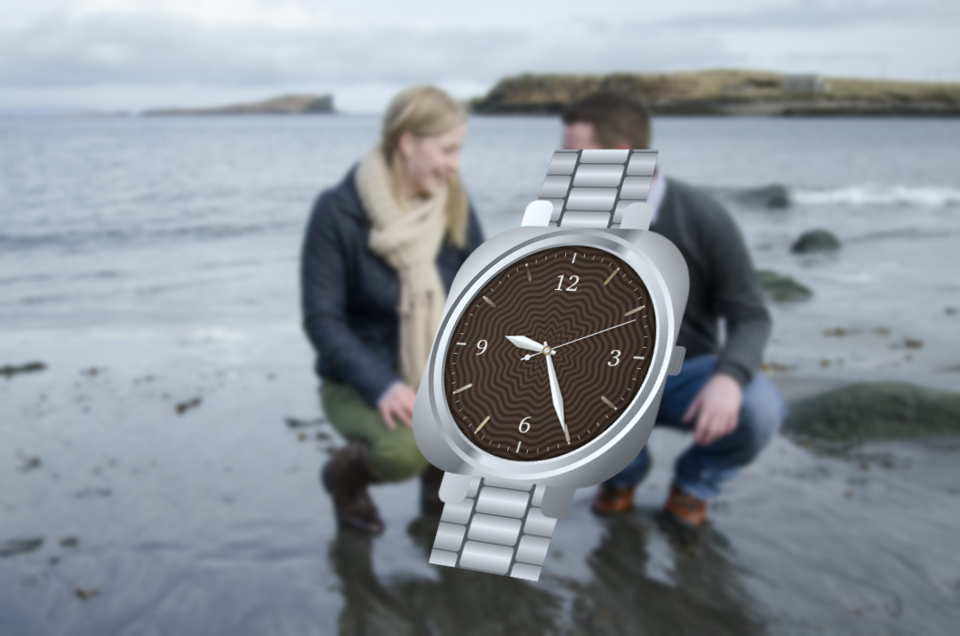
9:25:11
